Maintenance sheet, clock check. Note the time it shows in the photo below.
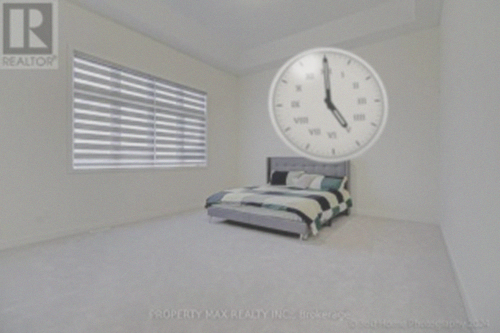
5:00
